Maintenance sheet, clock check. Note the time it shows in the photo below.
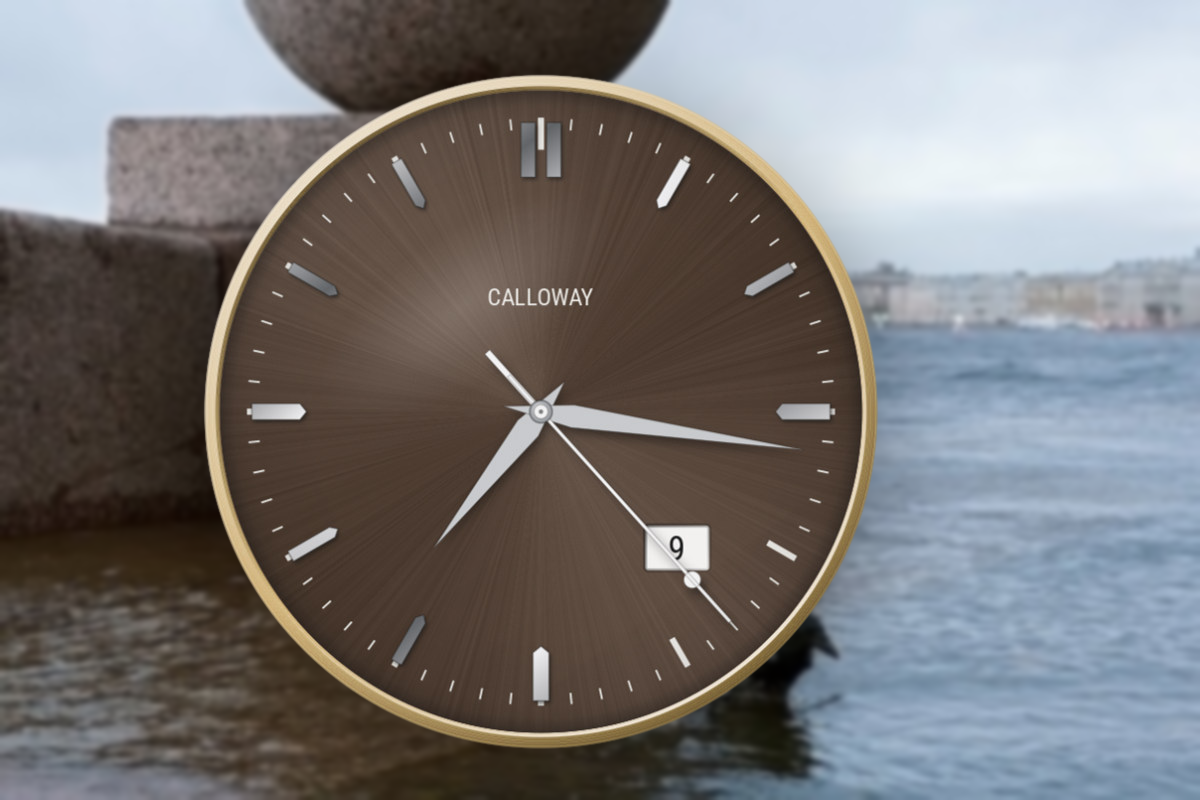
7:16:23
